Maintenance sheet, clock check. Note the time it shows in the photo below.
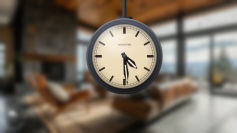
4:29
